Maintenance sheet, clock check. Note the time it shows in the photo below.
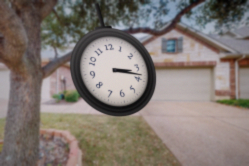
3:18
